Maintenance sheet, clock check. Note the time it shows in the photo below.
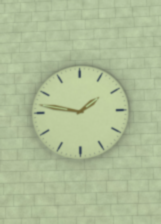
1:47
